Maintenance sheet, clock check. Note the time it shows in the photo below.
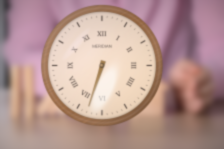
6:33
